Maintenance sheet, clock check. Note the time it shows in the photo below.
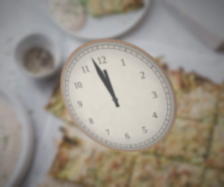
11:58
